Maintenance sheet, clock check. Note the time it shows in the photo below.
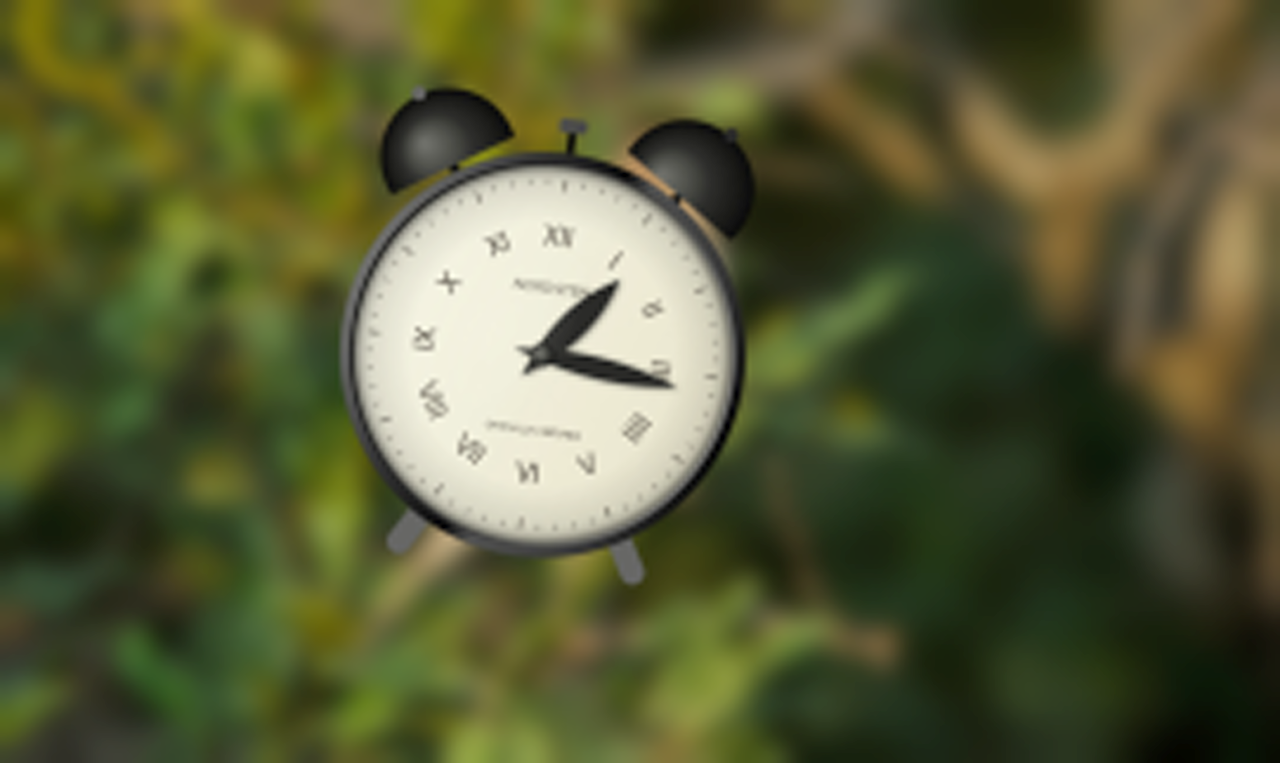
1:16
